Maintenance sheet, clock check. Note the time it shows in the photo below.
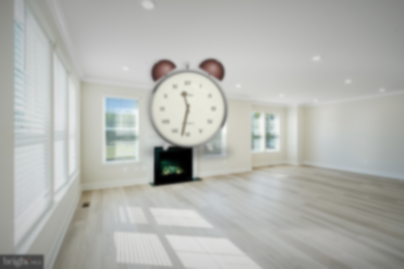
11:32
